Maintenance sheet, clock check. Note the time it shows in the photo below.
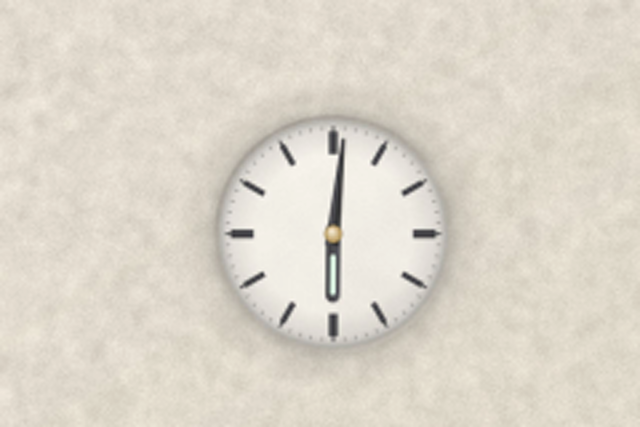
6:01
